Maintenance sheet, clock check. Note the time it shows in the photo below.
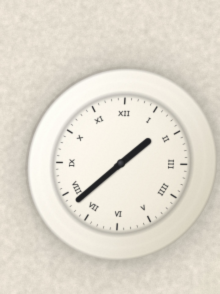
1:38
